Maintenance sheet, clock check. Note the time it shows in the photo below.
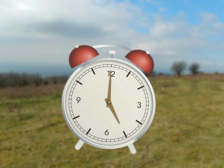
5:00
